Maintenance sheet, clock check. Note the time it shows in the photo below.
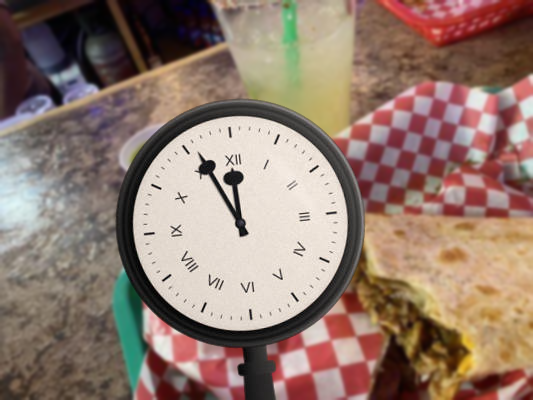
11:56
